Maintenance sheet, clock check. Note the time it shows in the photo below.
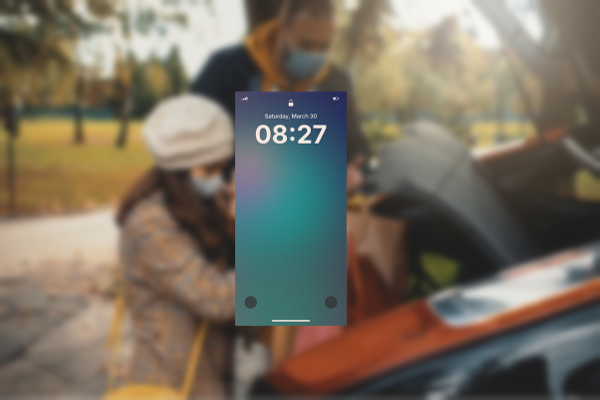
8:27
